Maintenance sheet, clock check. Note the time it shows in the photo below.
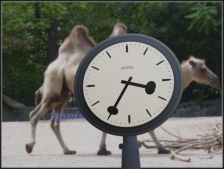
3:35
